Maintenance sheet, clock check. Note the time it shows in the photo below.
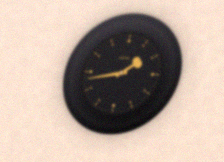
1:43
